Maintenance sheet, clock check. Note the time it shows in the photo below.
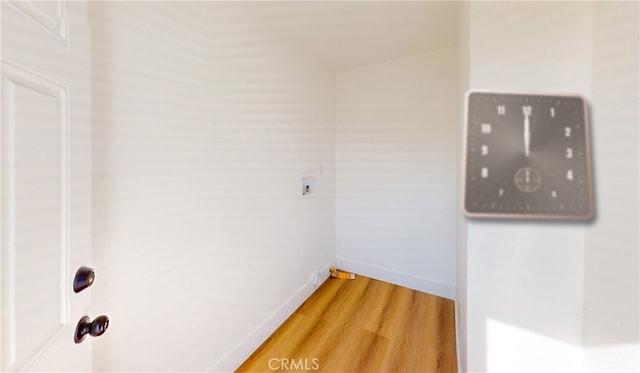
12:00
